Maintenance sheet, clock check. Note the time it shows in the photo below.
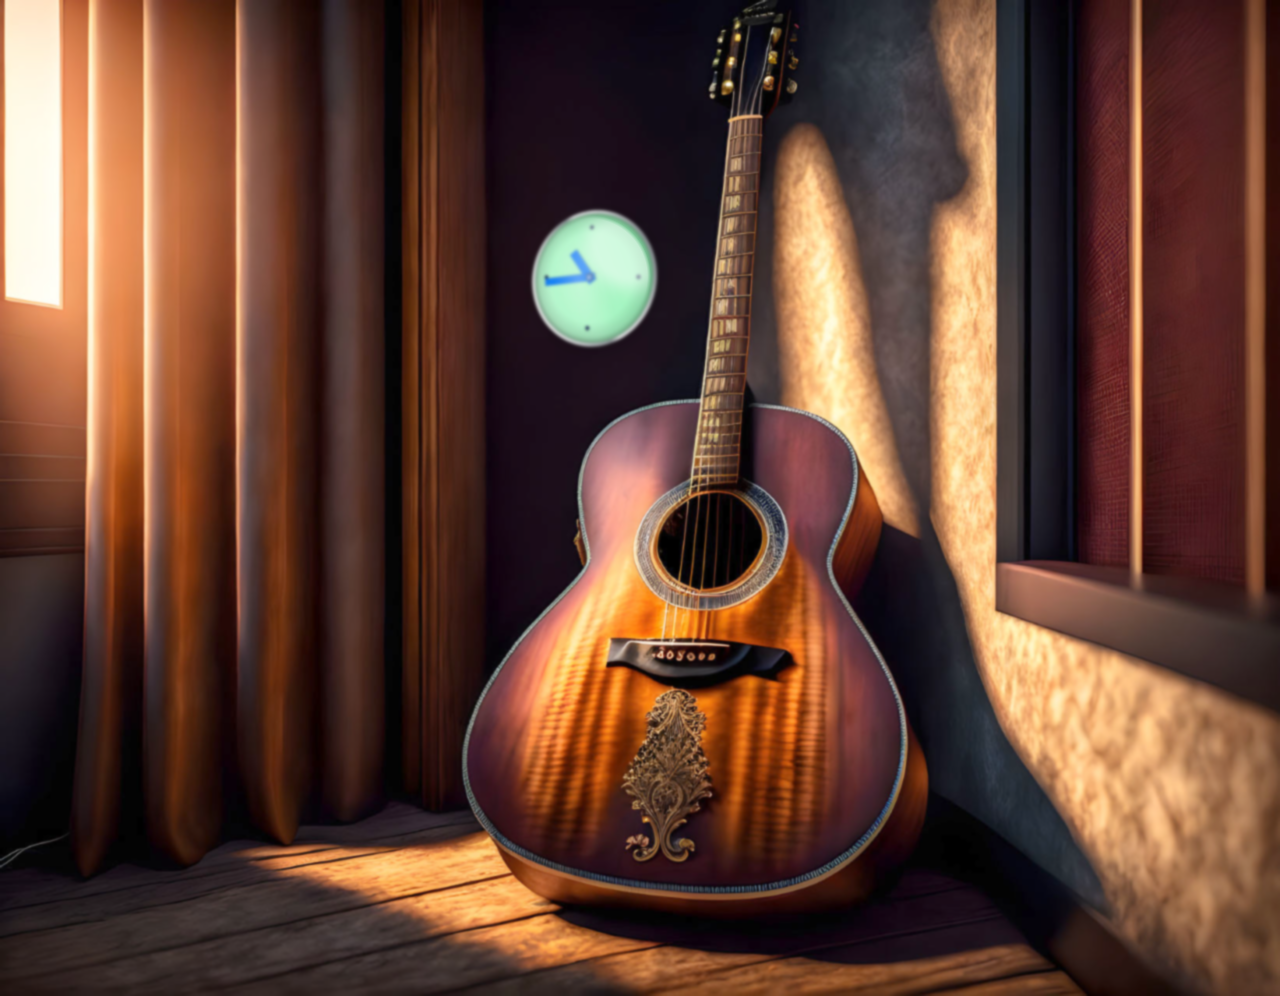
10:44
